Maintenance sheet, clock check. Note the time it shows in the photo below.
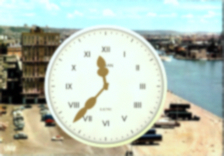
11:37
